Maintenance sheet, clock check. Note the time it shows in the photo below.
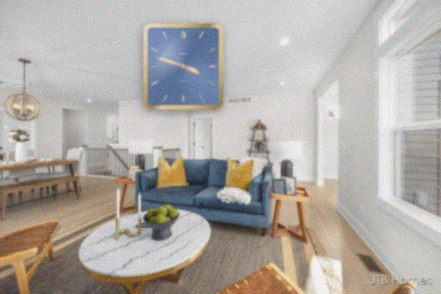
3:48
